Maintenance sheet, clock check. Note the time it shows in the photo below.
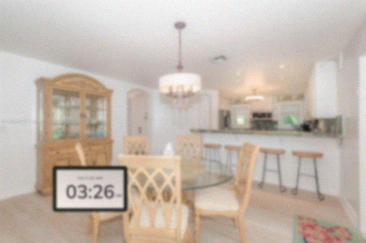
3:26
